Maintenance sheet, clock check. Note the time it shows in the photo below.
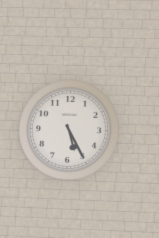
5:25
